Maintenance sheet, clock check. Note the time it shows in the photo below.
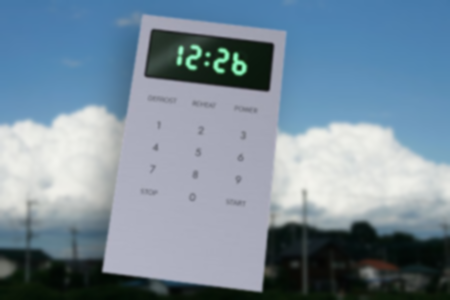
12:26
